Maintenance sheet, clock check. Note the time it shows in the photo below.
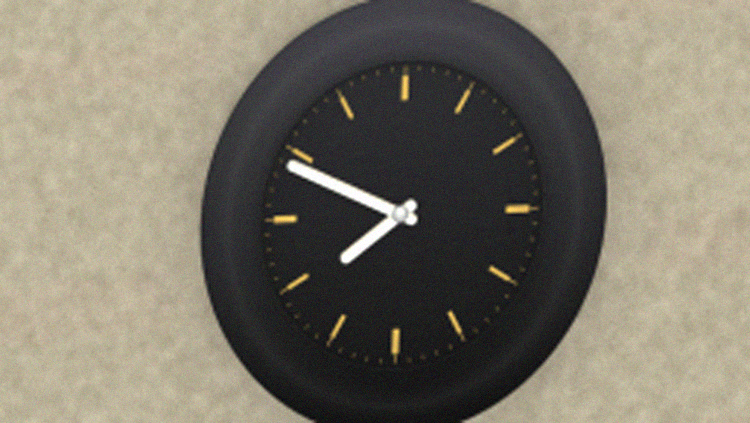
7:49
